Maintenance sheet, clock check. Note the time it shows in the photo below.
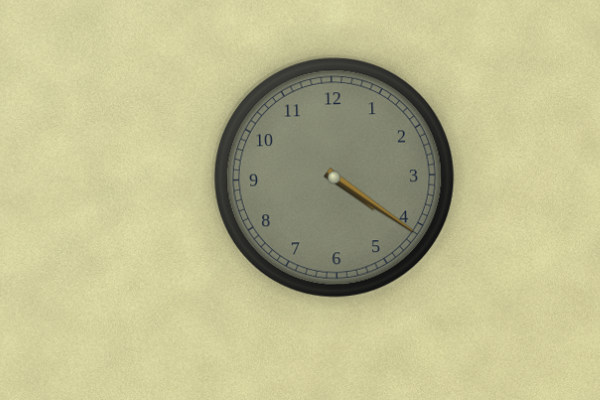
4:21
